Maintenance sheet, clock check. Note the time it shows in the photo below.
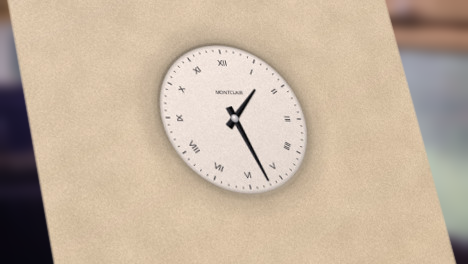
1:27
